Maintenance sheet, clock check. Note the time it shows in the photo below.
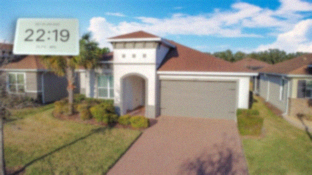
22:19
